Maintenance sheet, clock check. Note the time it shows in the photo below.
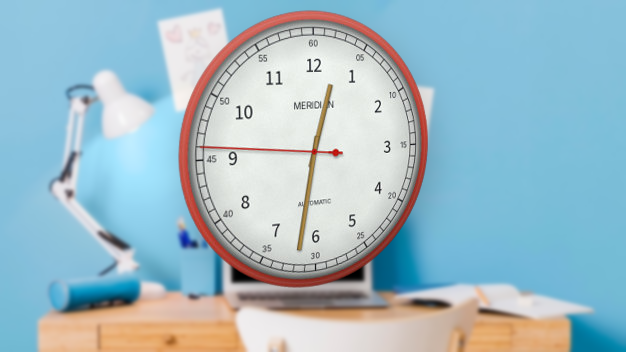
12:31:46
